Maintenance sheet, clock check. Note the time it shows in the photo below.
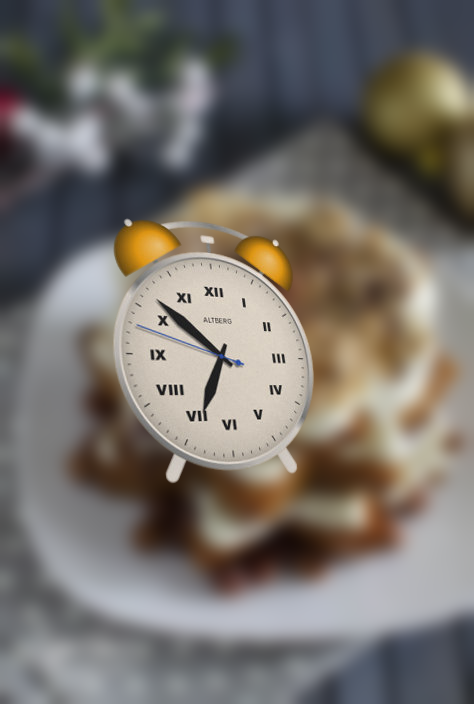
6:51:48
